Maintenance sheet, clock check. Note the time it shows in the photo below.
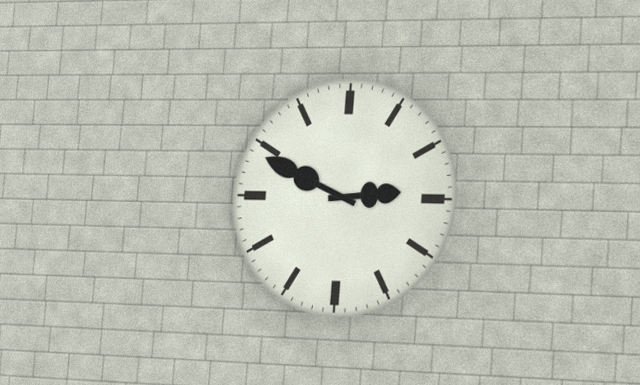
2:49
